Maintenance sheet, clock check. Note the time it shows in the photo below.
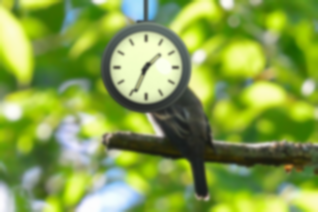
1:34
